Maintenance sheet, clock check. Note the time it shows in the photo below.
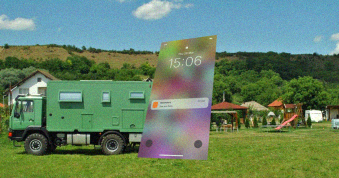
15:06
